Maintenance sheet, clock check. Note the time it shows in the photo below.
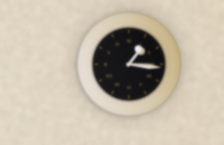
1:16
